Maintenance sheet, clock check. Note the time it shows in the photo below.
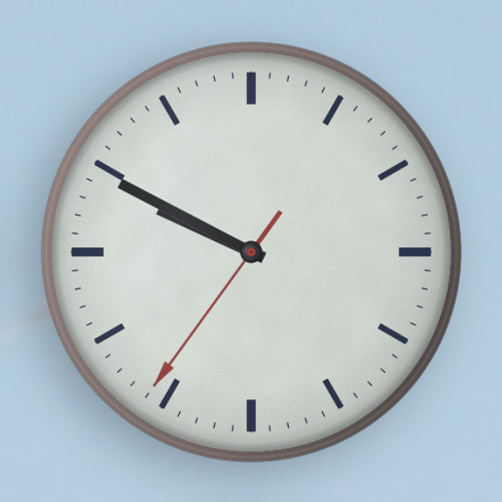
9:49:36
